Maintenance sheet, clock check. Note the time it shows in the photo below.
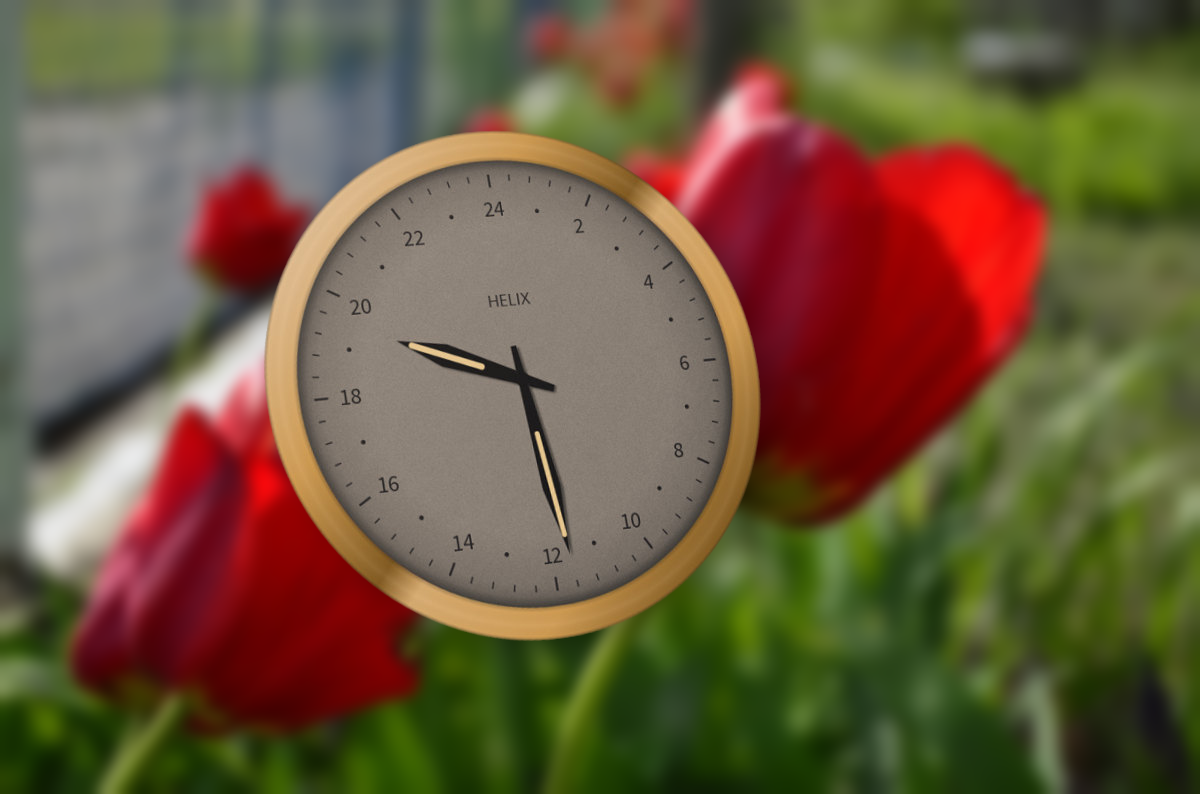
19:29
